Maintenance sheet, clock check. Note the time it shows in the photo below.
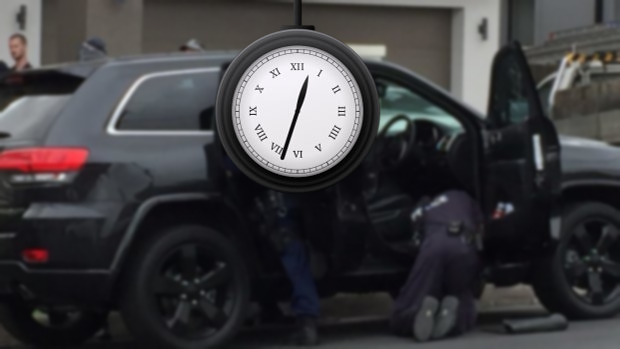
12:33
